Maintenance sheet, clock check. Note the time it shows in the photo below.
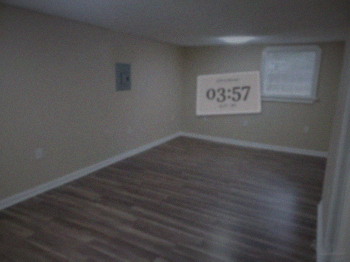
3:57
